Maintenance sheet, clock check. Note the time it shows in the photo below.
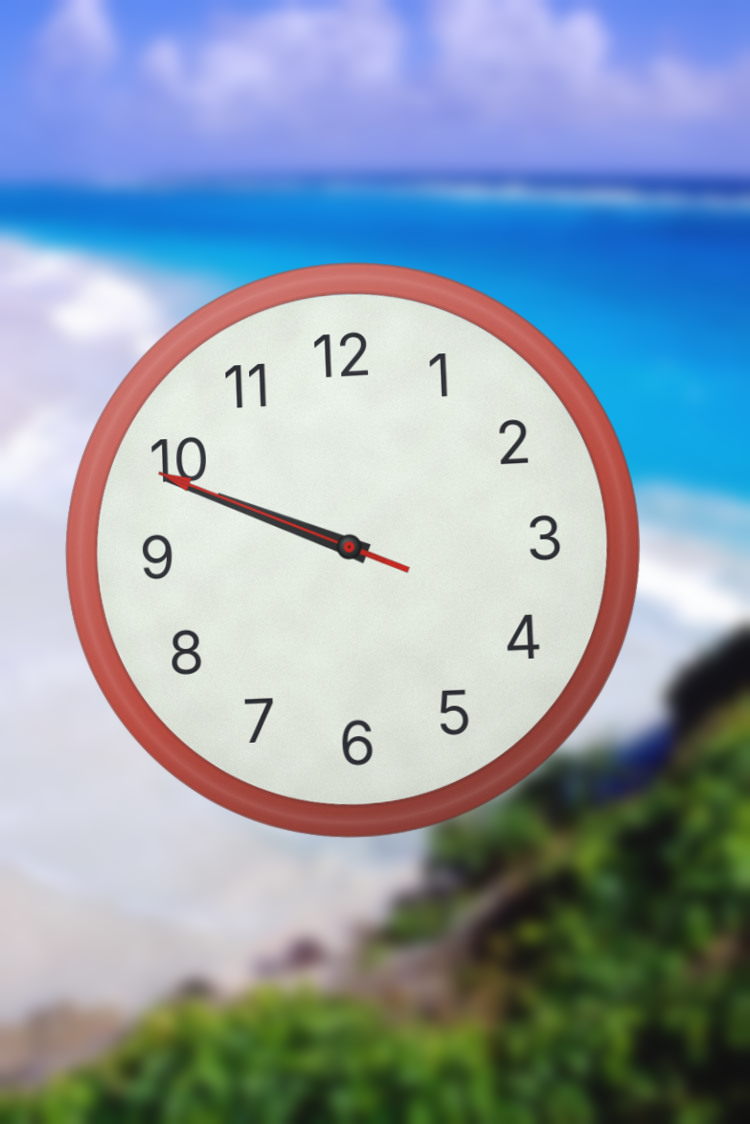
9:48:49
